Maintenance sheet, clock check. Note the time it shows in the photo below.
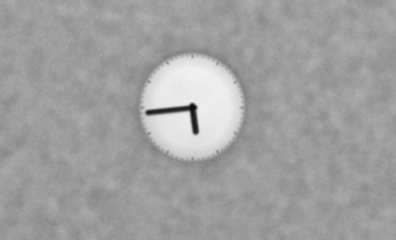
5:44
